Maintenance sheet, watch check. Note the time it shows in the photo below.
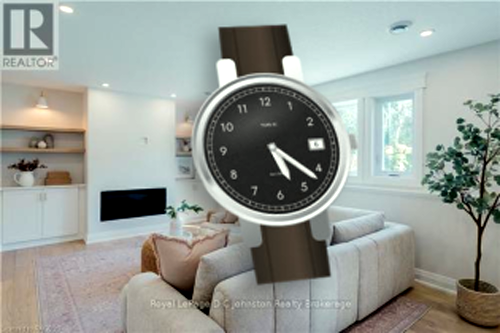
5:22
